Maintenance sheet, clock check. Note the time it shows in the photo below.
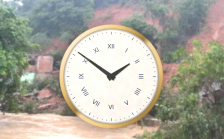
1:51
